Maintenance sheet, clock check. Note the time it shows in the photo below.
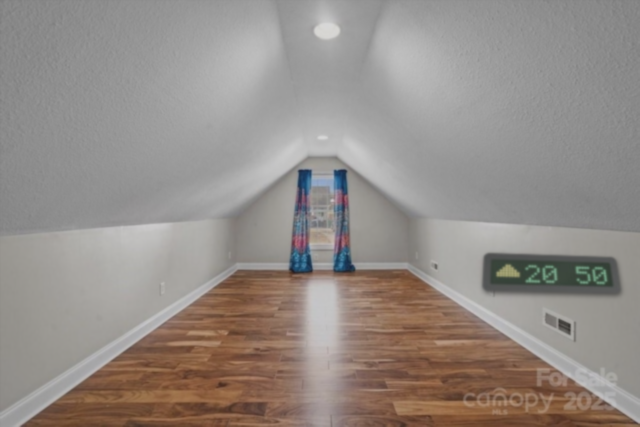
20:50
